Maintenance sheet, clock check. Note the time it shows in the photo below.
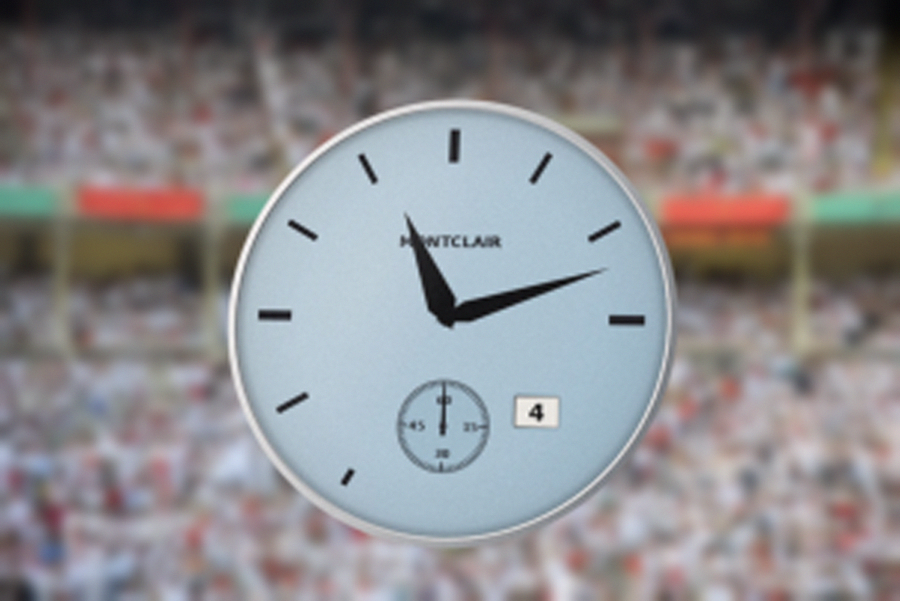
11:12
